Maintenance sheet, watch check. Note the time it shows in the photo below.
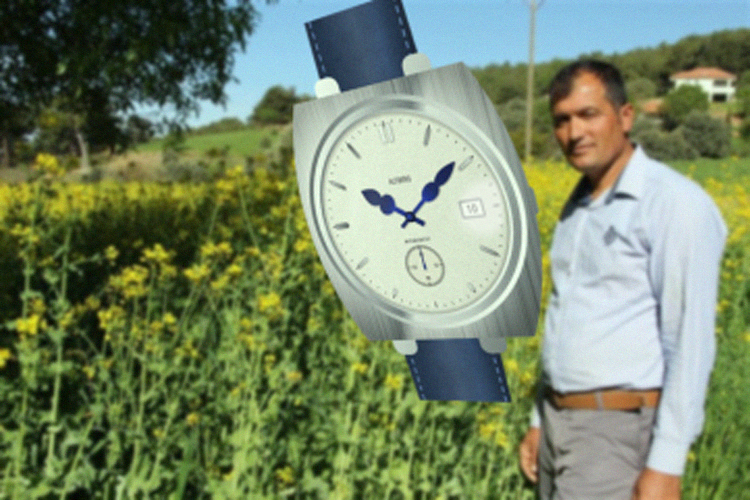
10:09
